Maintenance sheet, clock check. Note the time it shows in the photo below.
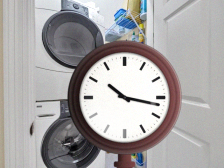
10:17
